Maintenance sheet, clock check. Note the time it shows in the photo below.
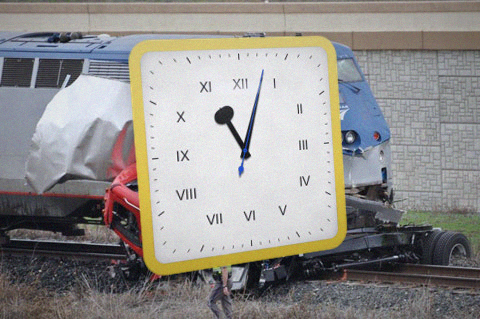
11:03:03
